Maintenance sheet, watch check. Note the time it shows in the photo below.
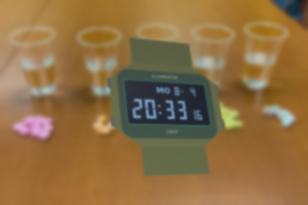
20:33
